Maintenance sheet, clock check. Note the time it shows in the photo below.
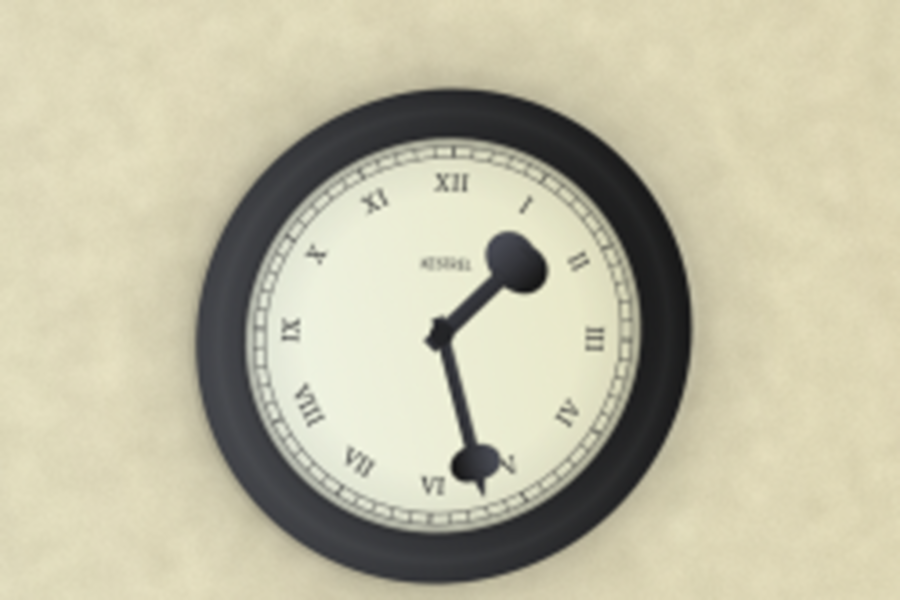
1:27
